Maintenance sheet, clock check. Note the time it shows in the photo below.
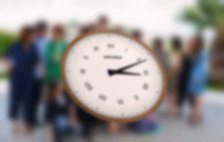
3:11
